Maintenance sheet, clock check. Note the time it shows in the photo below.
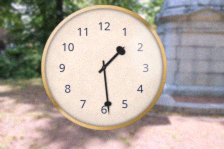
1:29
